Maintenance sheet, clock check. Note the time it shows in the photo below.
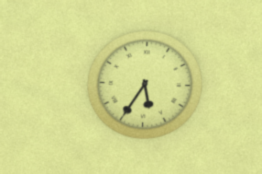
5:35
